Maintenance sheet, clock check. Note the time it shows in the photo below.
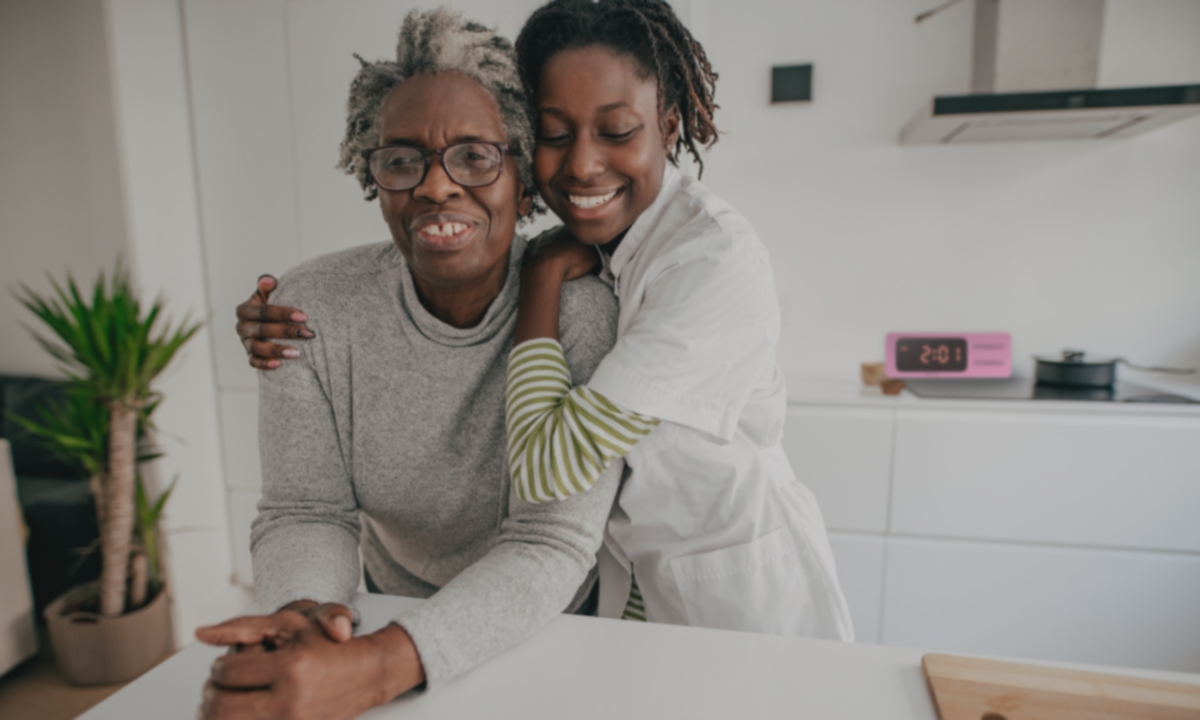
2:01
